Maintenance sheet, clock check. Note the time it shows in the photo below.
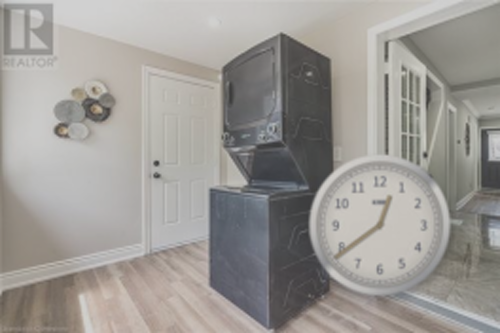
12:39
